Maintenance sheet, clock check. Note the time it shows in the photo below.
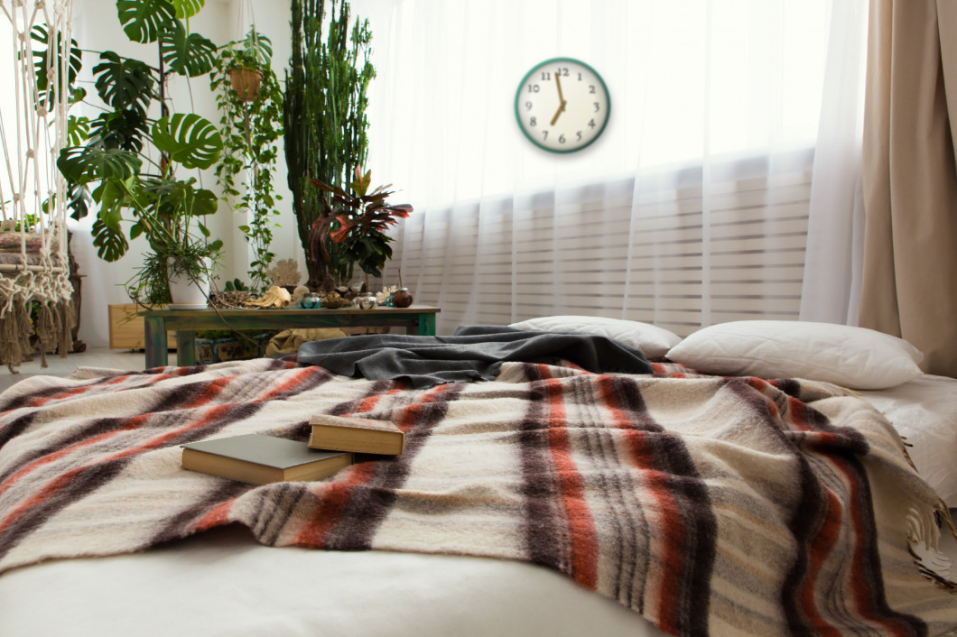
6:58
